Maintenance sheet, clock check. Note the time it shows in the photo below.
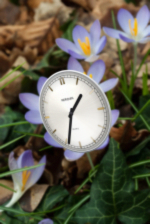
1:34
